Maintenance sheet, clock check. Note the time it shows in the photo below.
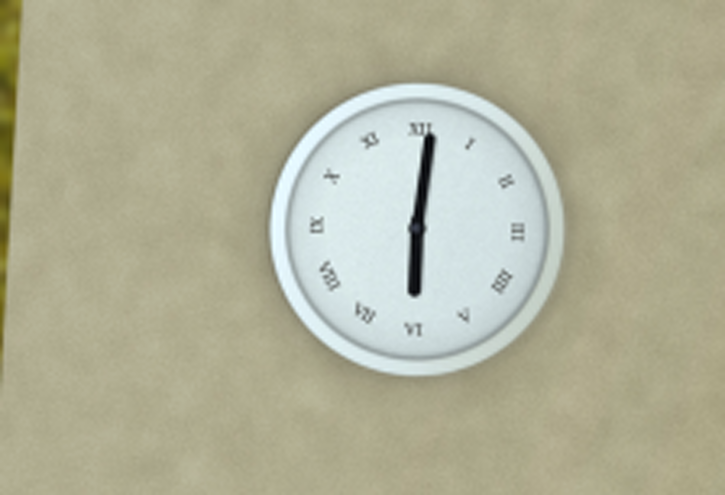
6:01
